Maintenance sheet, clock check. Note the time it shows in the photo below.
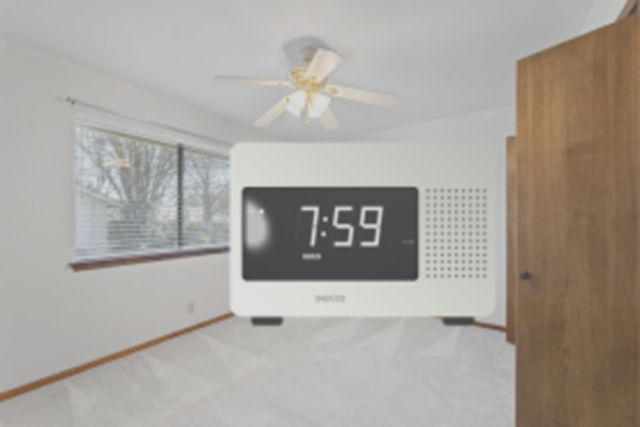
7:59
